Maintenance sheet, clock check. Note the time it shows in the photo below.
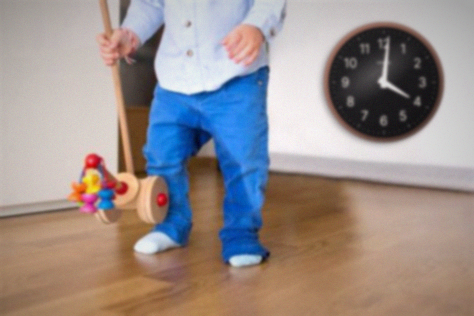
4:01
